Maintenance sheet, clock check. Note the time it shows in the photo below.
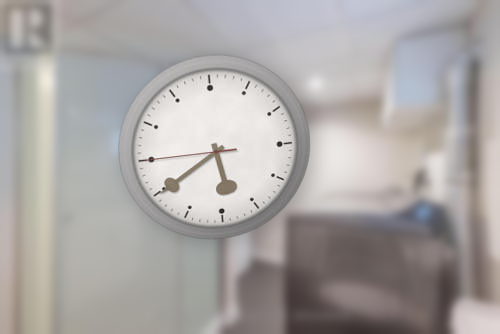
5:39:45
